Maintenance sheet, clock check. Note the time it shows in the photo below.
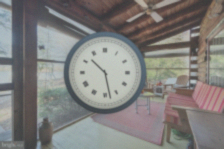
10:28
